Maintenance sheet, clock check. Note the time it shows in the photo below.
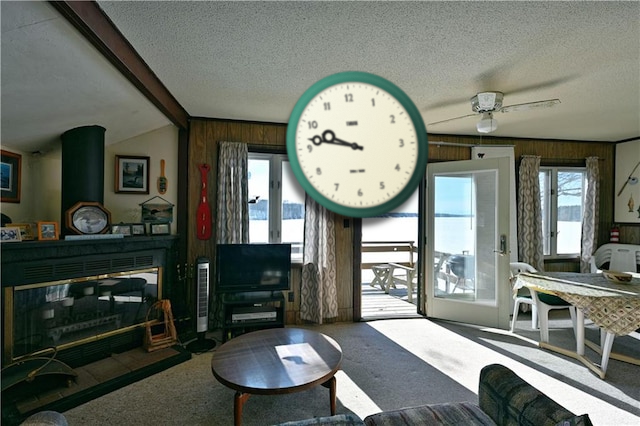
9:47
